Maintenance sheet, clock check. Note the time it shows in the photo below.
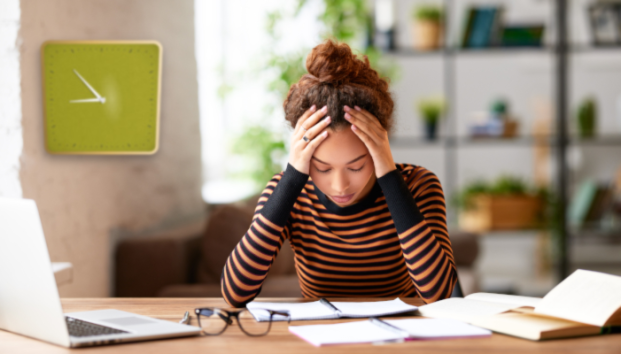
8:53
